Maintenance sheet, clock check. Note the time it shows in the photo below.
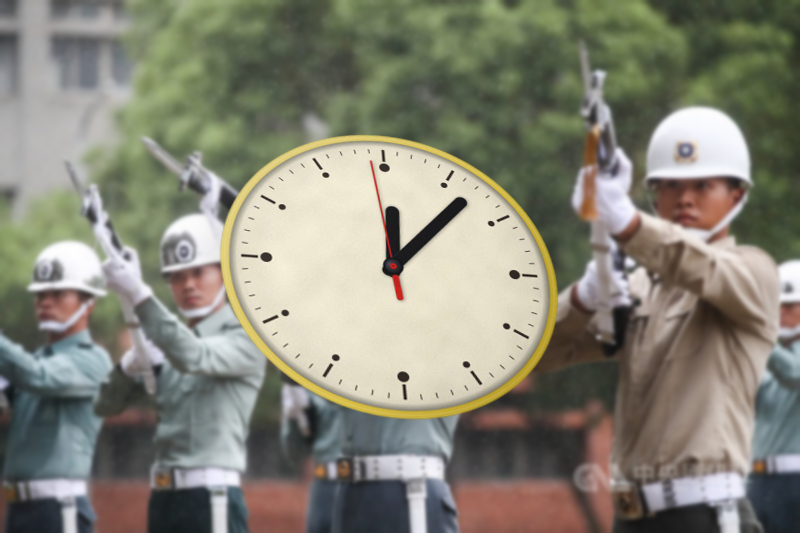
12:06:59
